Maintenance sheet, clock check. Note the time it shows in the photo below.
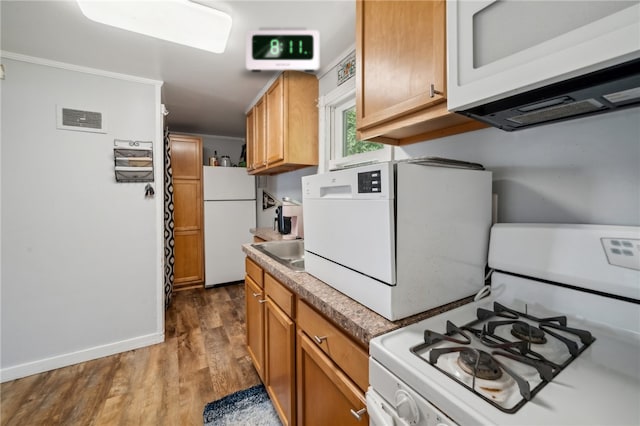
8:11
